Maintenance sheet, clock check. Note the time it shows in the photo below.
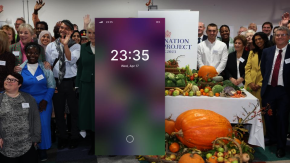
23:35
